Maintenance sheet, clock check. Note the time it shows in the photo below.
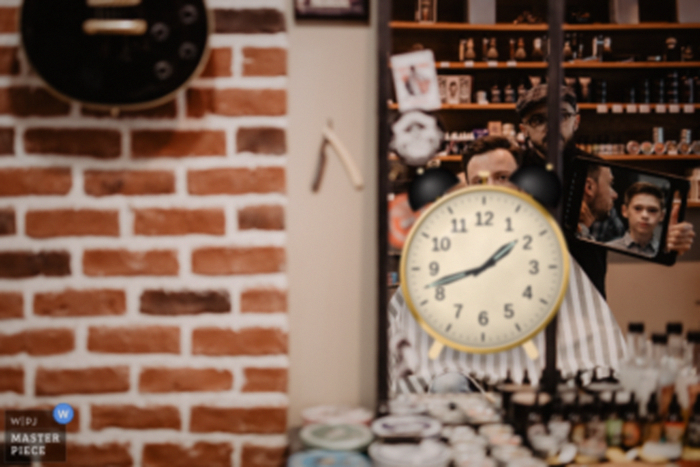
1:42
